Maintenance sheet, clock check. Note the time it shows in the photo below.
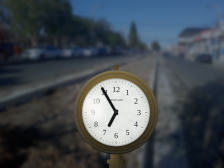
6:55
